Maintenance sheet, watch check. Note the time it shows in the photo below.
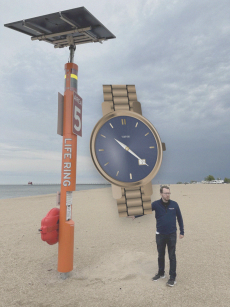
10:22
